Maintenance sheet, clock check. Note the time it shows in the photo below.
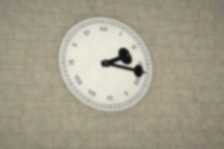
2:17
